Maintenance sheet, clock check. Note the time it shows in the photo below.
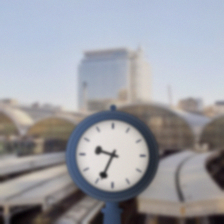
9:34
